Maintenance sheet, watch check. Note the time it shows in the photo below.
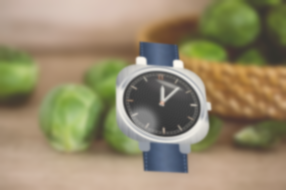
12:07
